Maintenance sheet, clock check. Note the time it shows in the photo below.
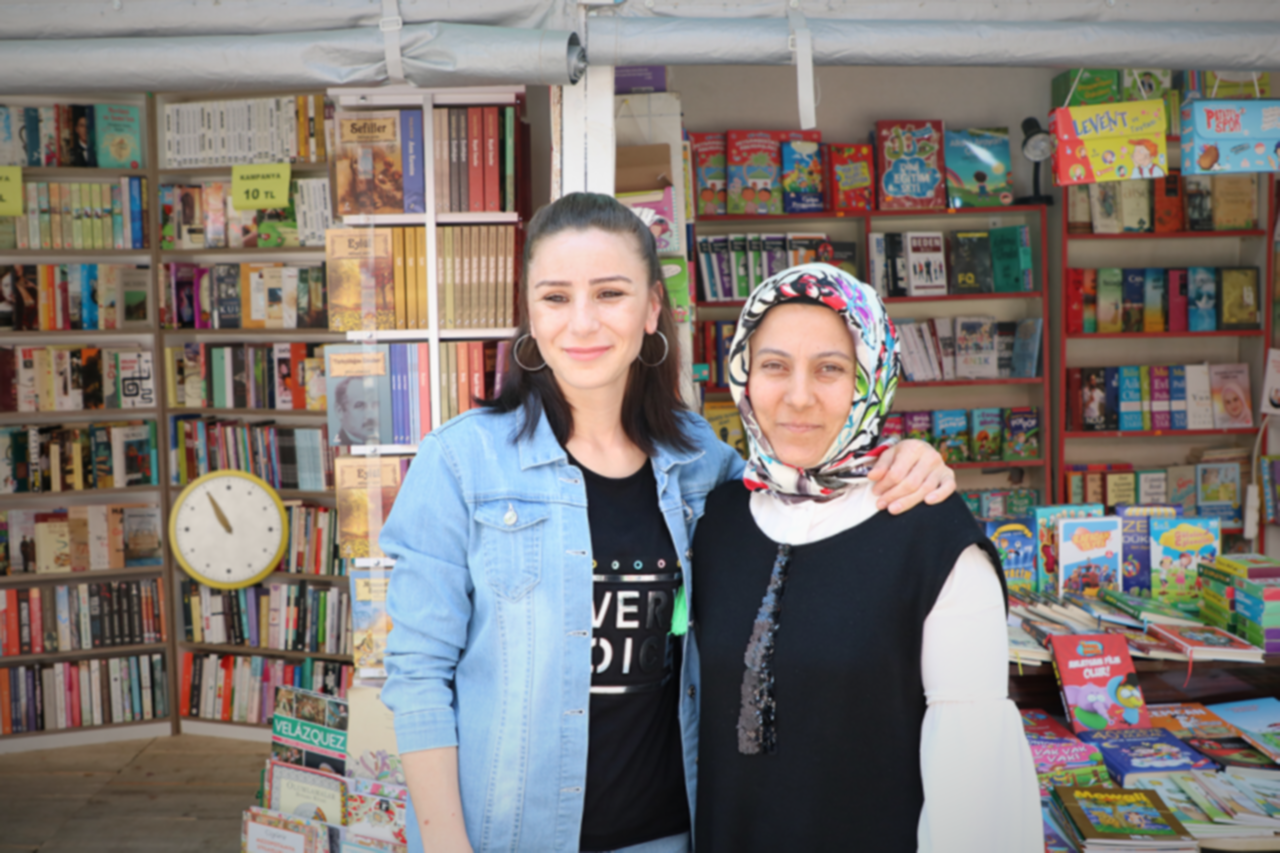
10:55
